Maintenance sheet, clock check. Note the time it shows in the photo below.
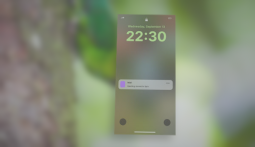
22:30
